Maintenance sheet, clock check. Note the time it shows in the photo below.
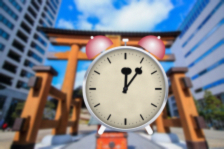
12:06
